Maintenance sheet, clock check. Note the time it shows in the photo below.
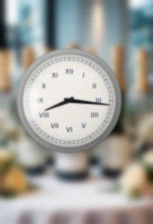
8:16
